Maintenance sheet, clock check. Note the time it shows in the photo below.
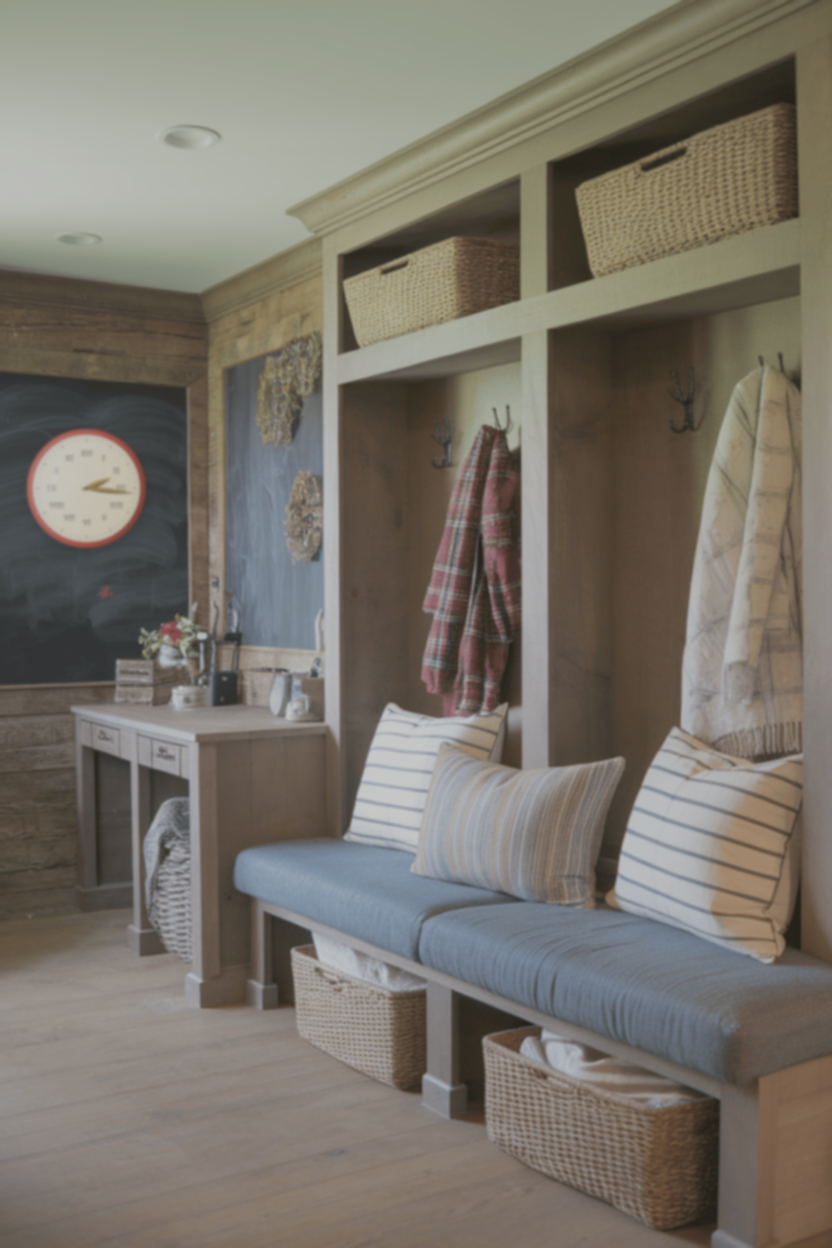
2:16
